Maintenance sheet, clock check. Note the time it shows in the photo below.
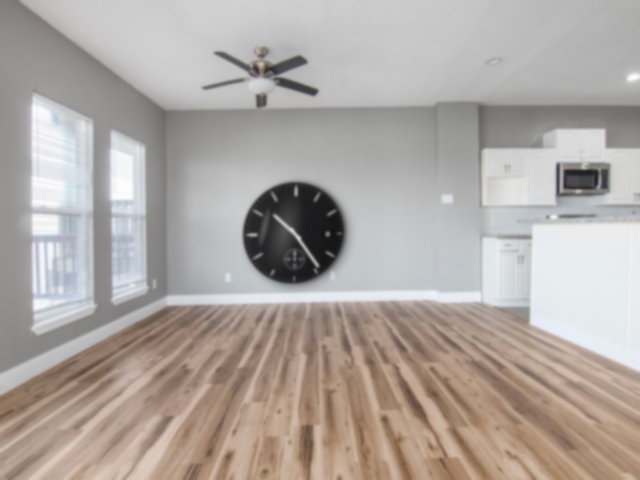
10:24
